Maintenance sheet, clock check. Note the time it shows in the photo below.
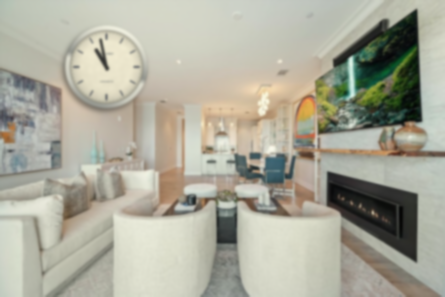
10:58
